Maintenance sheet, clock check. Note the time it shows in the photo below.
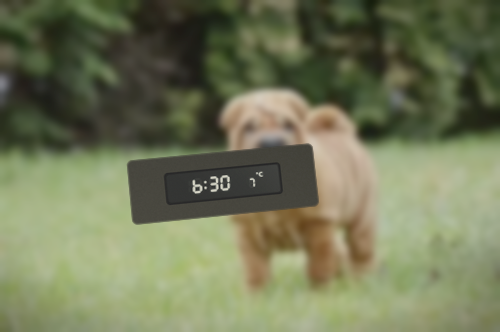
6:30
